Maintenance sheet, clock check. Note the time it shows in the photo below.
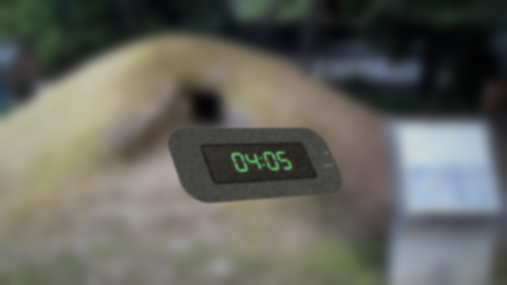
4:05
